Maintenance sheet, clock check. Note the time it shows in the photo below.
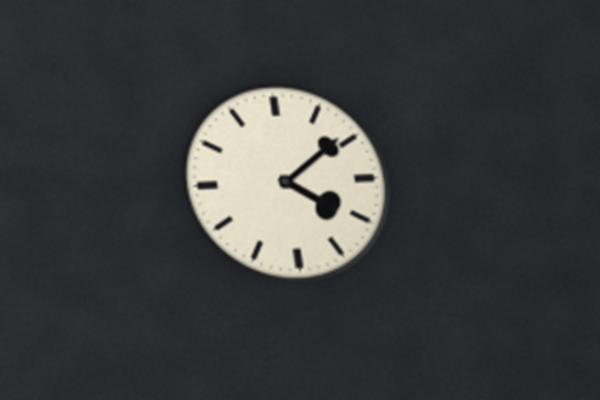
4:09
